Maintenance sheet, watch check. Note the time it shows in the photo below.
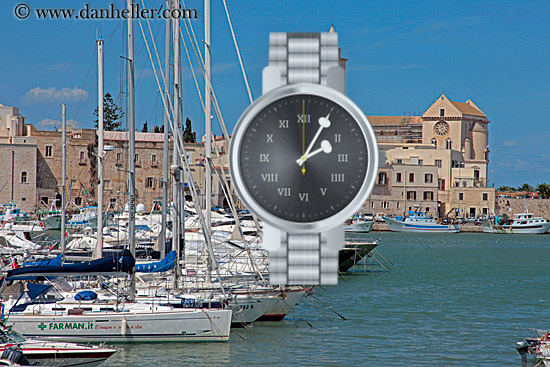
2:05:00
